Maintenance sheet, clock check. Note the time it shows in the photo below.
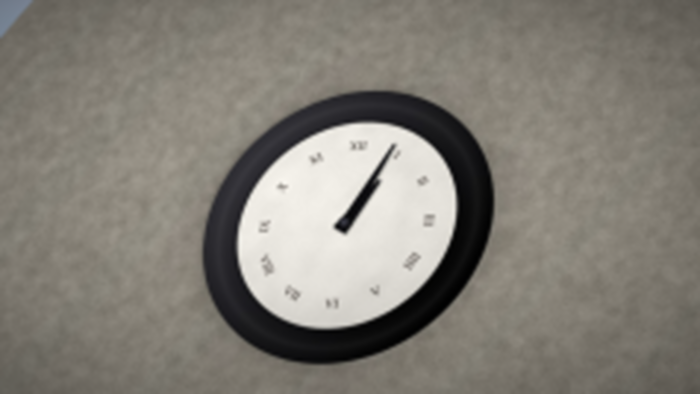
1:04
